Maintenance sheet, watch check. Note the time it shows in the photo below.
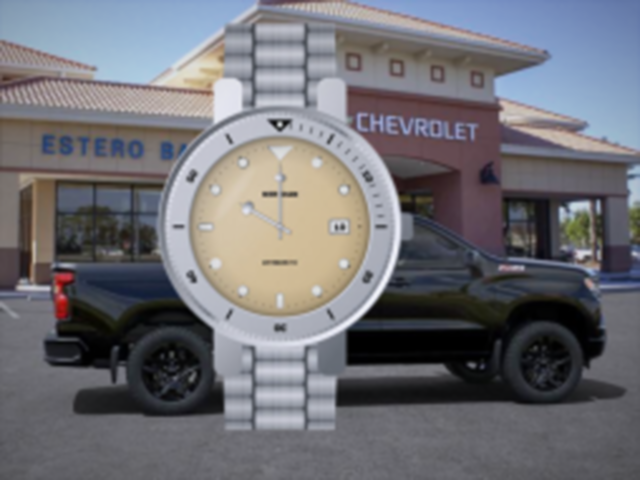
10:00
